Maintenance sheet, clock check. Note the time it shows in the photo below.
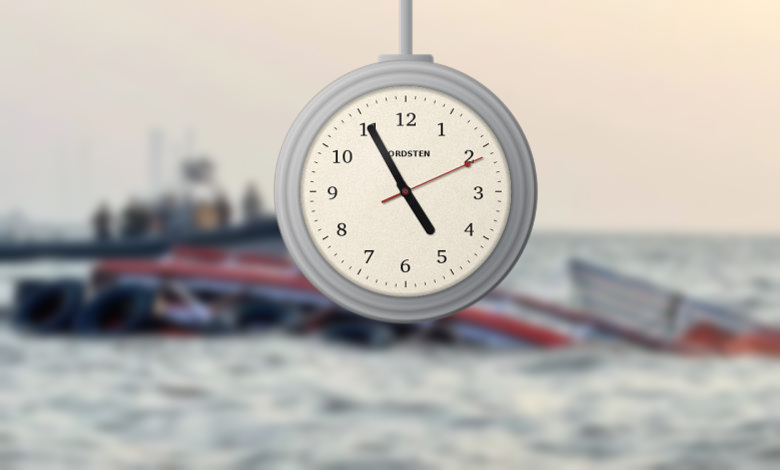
4:55:11
